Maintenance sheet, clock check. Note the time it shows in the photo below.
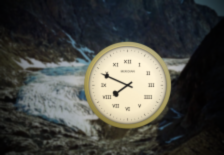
7:49
